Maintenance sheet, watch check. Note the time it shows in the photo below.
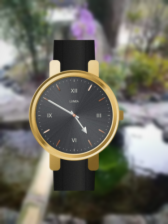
4:50
